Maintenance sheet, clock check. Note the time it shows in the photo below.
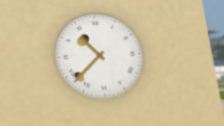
10:38
